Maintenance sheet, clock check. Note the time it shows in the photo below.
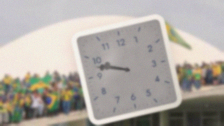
9:48
